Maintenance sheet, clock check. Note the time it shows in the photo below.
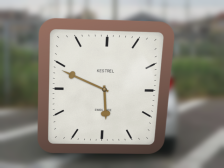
5:49
